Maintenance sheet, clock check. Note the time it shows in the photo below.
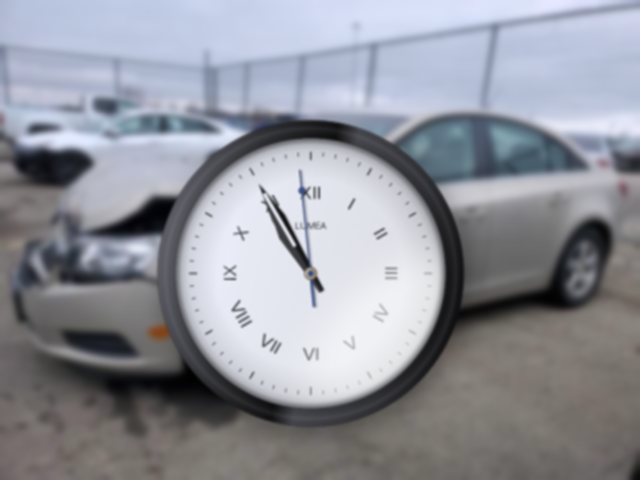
10:54:59
